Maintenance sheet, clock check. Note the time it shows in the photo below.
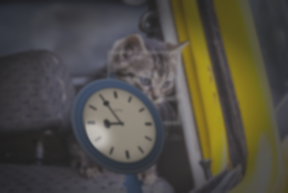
8:55
